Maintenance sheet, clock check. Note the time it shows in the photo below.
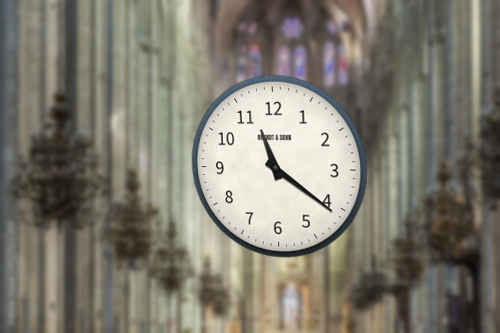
11:21
